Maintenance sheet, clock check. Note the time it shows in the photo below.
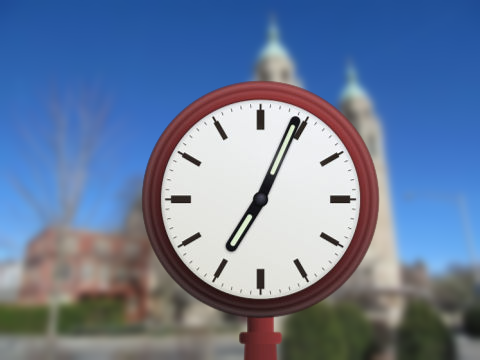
7:04
